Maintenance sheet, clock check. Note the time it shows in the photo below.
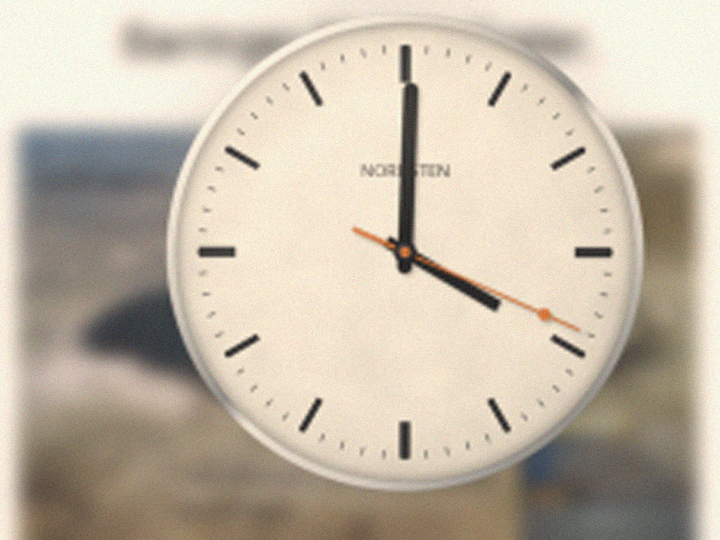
4:00:19
